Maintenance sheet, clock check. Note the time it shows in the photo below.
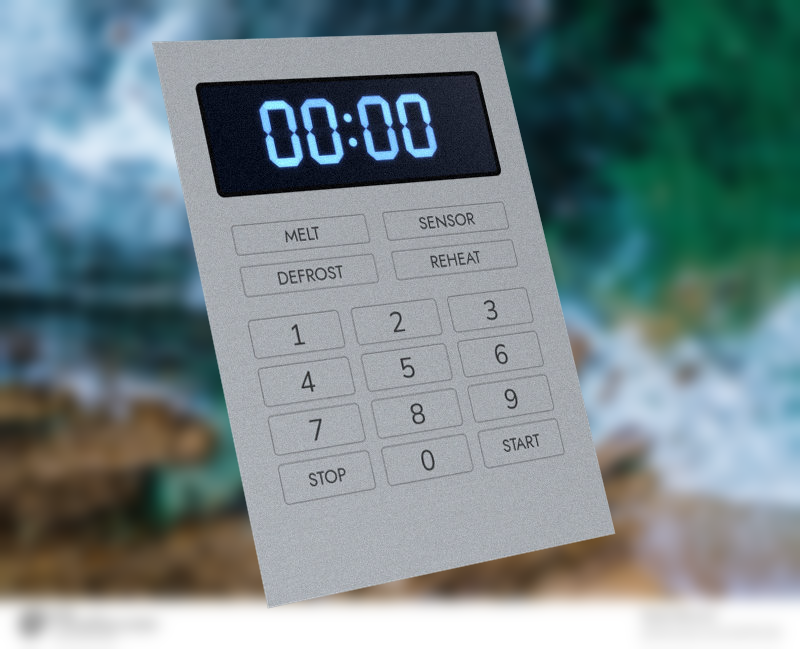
0:00
